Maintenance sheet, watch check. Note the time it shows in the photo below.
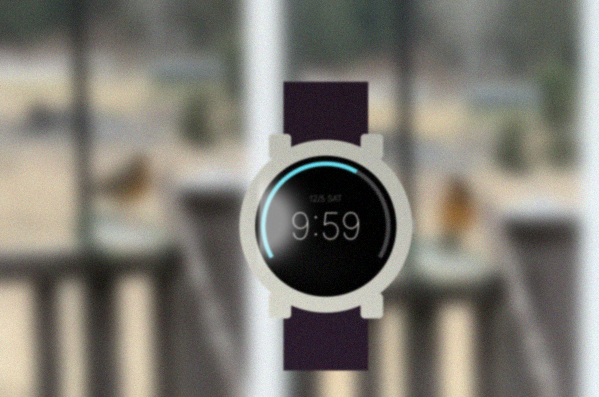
9:59
